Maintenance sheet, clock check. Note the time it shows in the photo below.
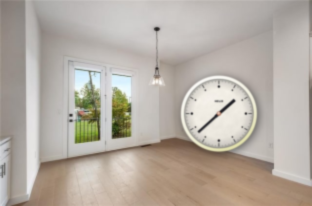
1:38
